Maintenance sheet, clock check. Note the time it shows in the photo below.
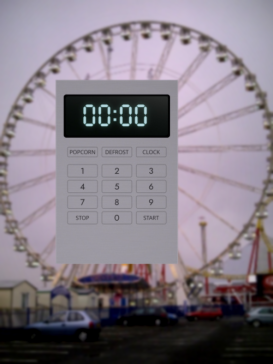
0:00
